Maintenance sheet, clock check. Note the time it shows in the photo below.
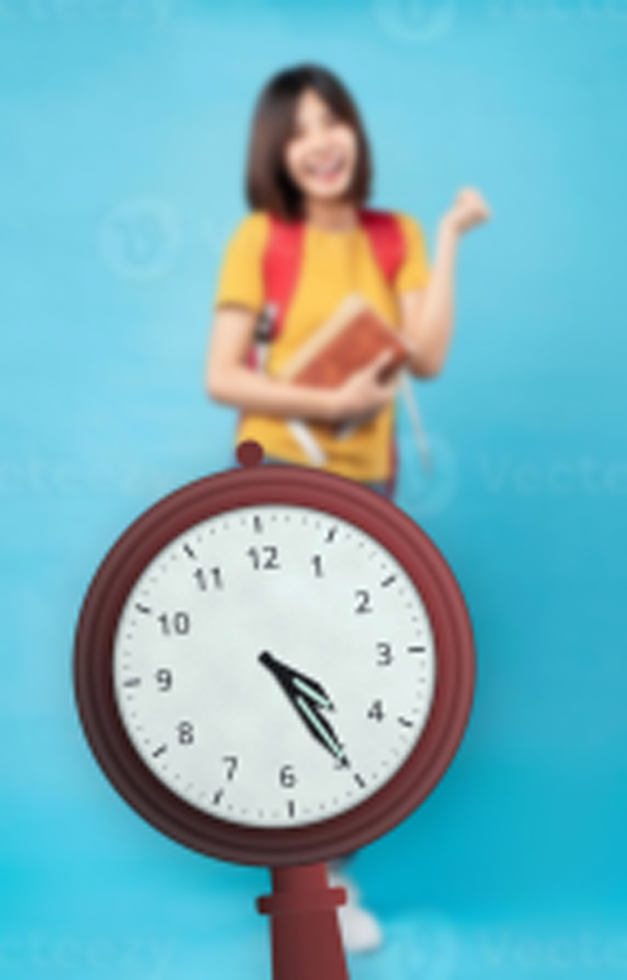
4:25
